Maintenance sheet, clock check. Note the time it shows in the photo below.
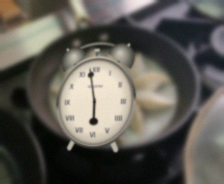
5:58
